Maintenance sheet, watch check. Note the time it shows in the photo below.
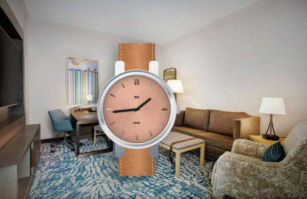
1:44
